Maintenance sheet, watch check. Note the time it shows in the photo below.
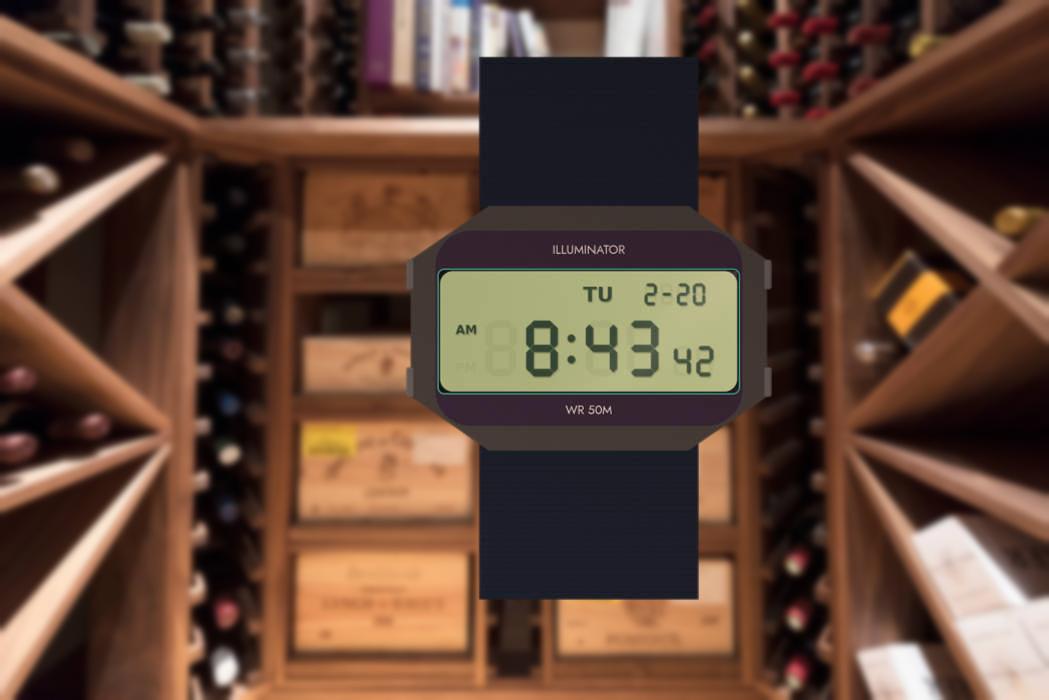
8:43:42
